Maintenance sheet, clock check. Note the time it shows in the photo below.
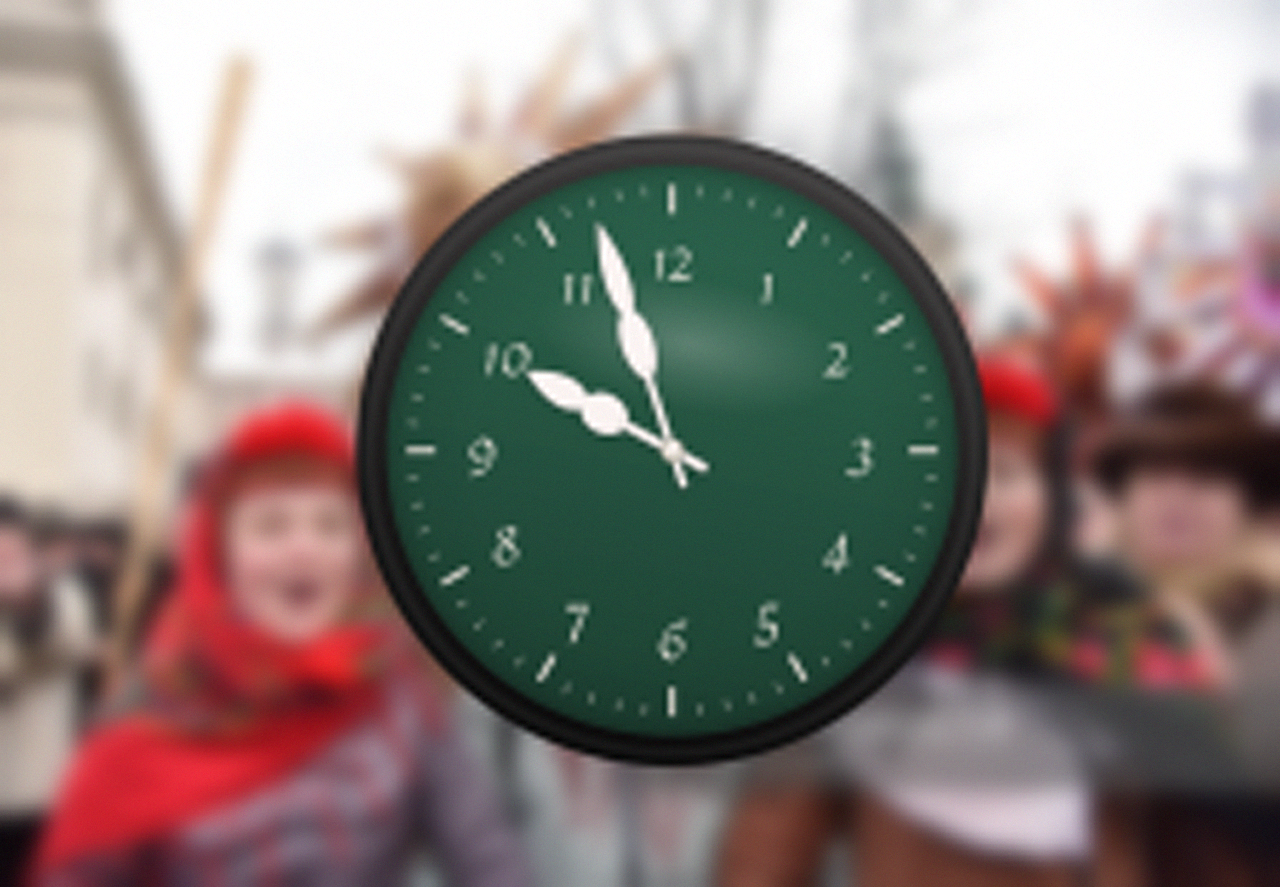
9:57
